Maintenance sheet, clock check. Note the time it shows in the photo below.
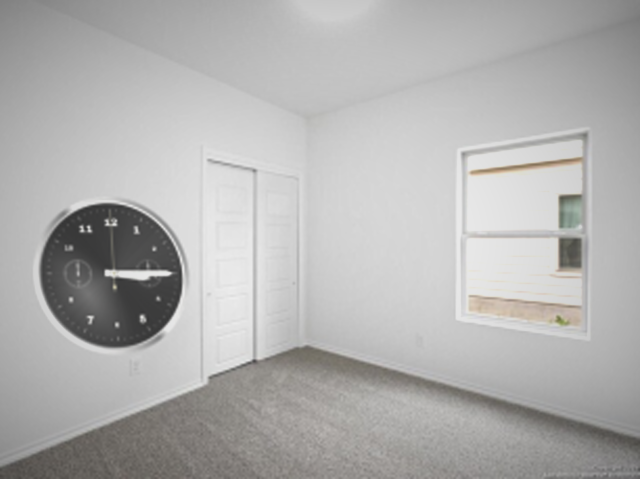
3:15
